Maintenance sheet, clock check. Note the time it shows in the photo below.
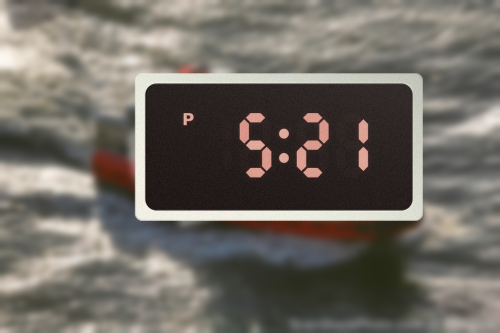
5:21
